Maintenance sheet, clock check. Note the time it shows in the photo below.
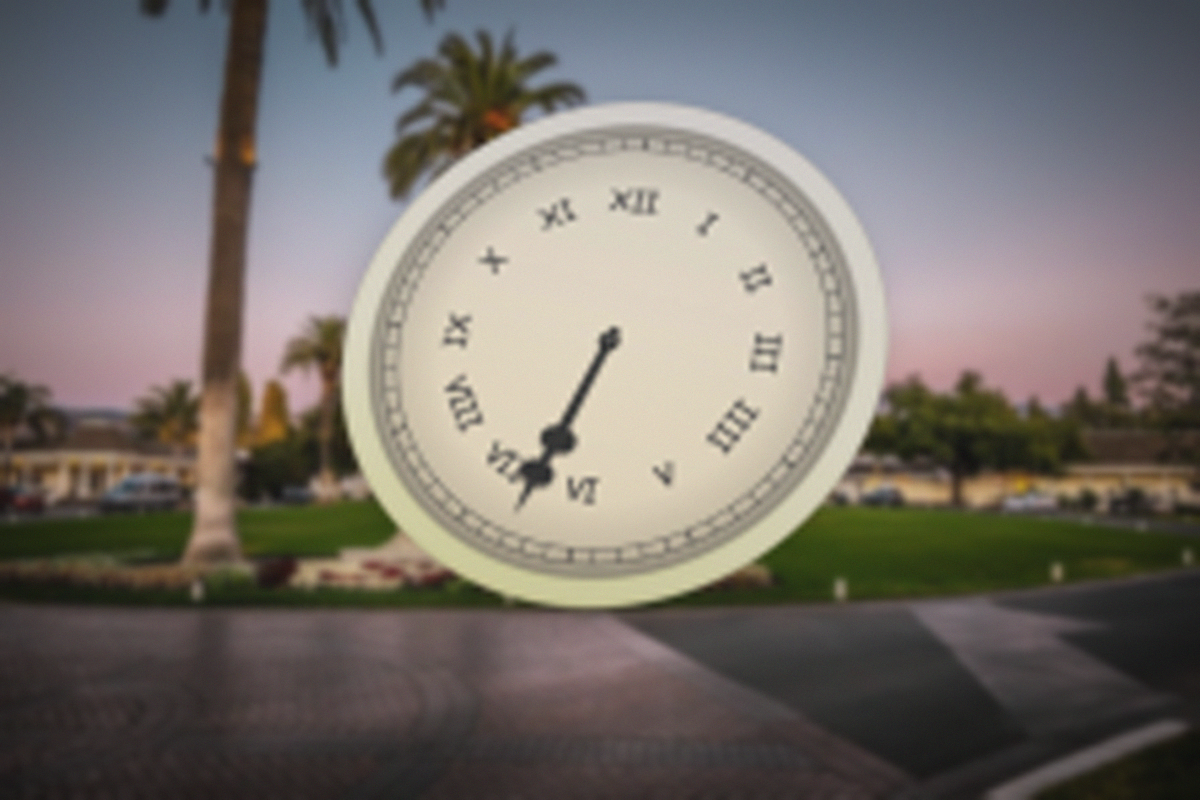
6:33
